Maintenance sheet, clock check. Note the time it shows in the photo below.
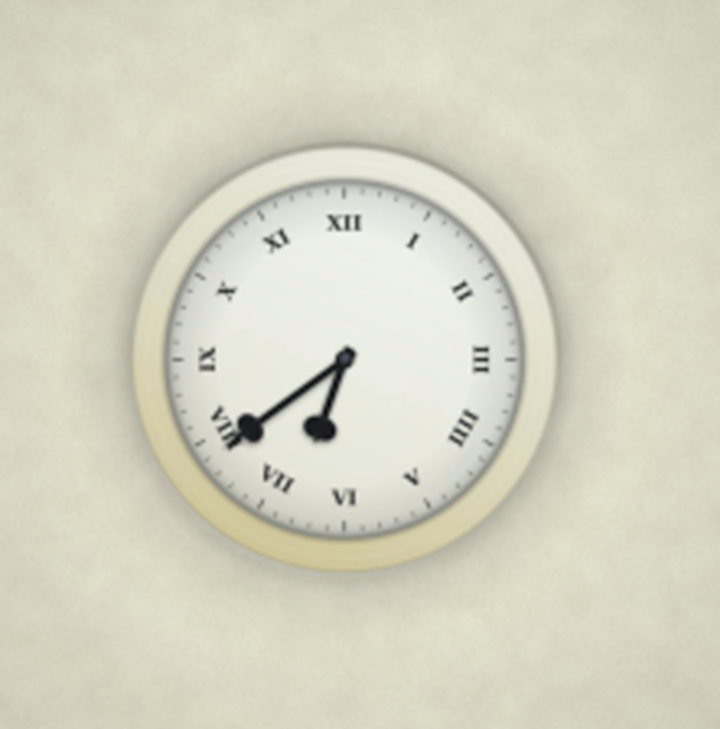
6:39
